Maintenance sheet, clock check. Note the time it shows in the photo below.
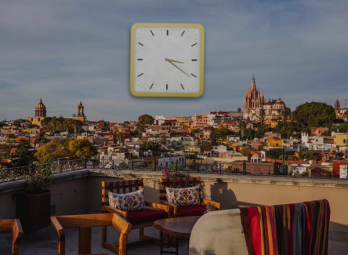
3:21
